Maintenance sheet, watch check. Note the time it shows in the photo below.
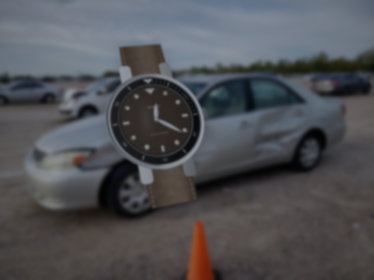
12:21
